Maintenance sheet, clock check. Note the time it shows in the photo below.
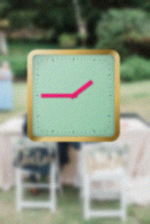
1:45
